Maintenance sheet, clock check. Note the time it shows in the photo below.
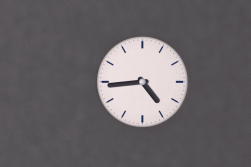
4:44
